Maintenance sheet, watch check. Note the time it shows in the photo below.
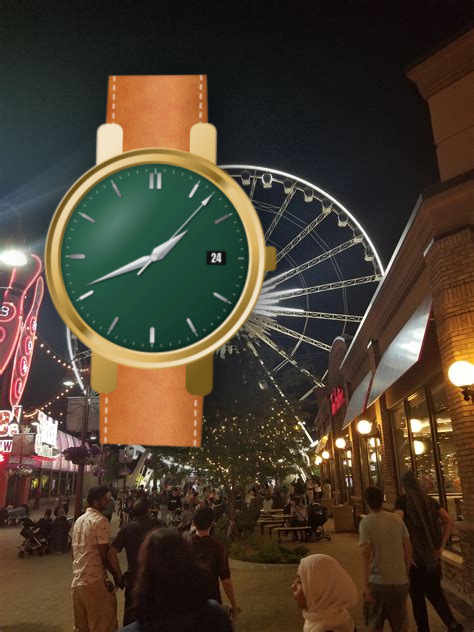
1:41:07
